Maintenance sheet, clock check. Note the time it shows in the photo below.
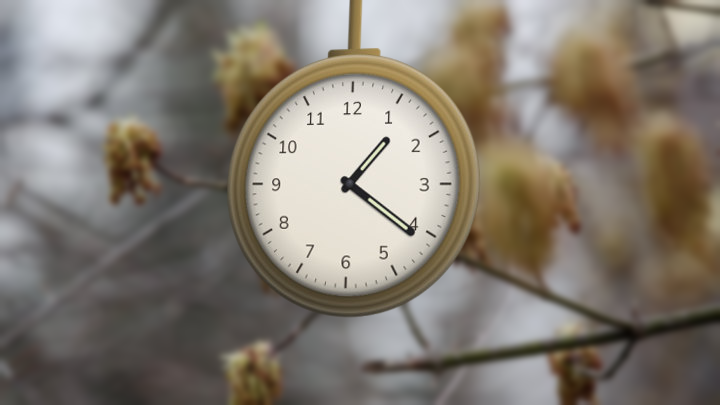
1:21
